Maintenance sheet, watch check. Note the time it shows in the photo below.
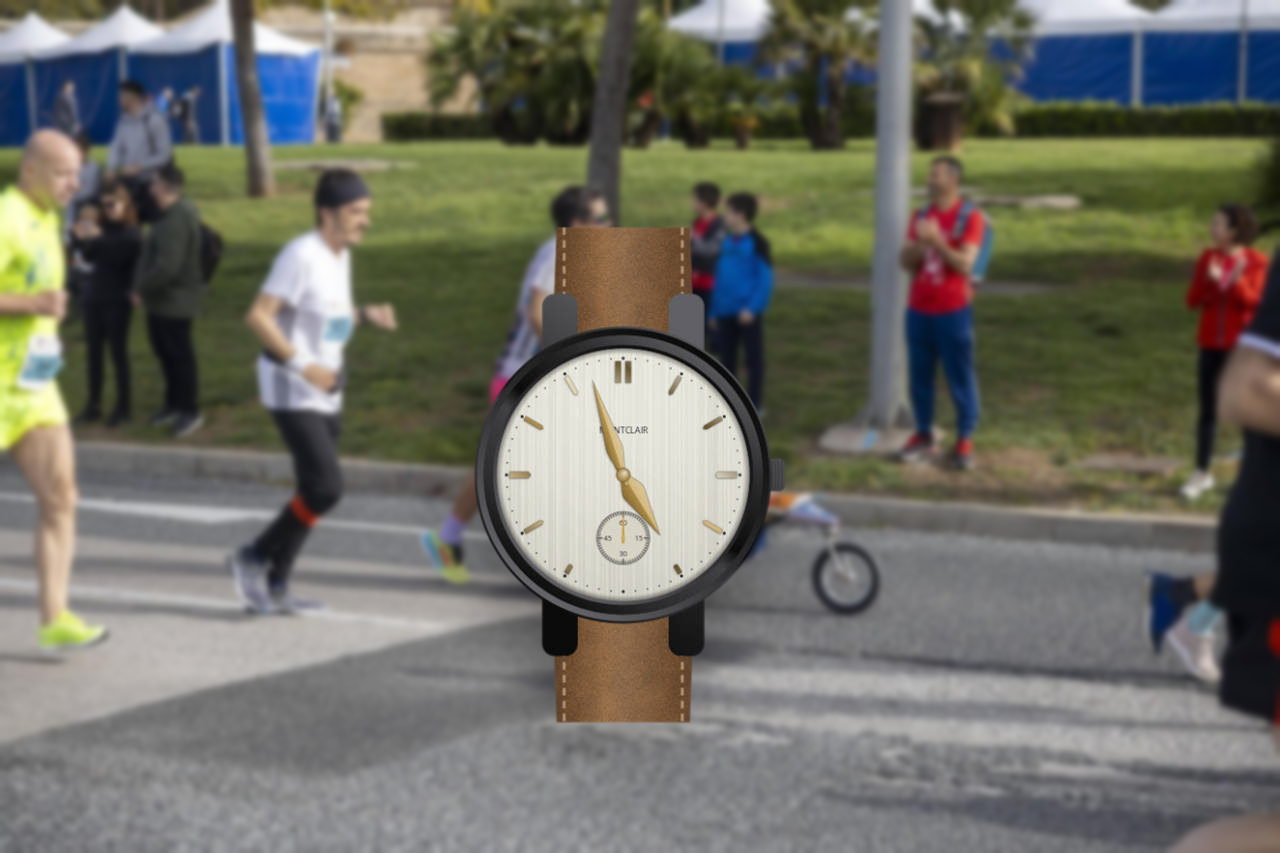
4:57
